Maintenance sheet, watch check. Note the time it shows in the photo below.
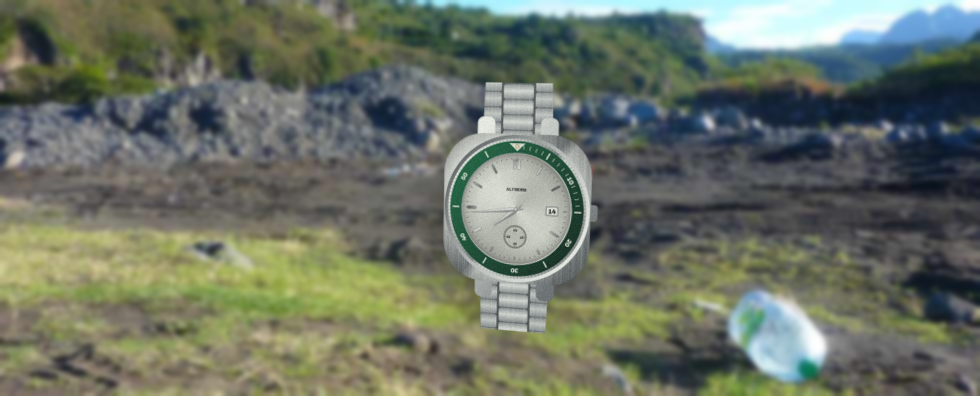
7:44
